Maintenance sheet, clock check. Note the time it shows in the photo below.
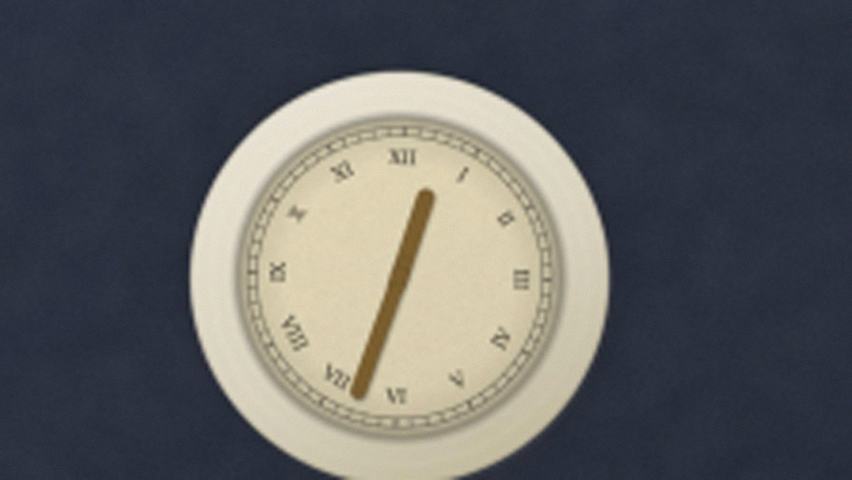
12:33
